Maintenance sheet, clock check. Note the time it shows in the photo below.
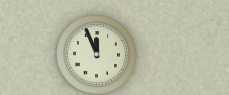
11:56
